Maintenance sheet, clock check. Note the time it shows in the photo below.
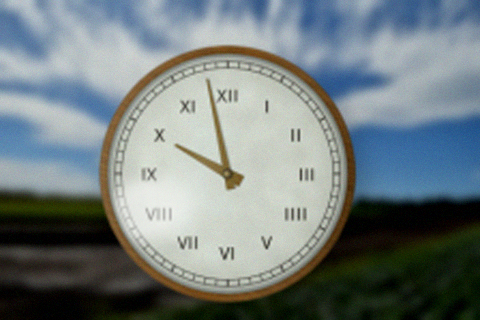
9:58
